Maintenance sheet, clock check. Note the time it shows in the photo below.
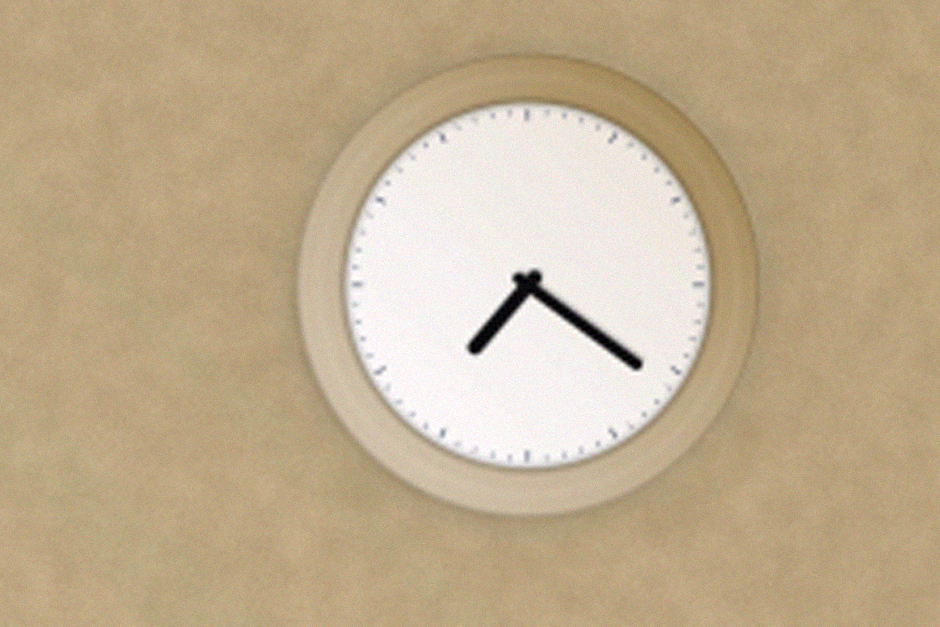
7:21
